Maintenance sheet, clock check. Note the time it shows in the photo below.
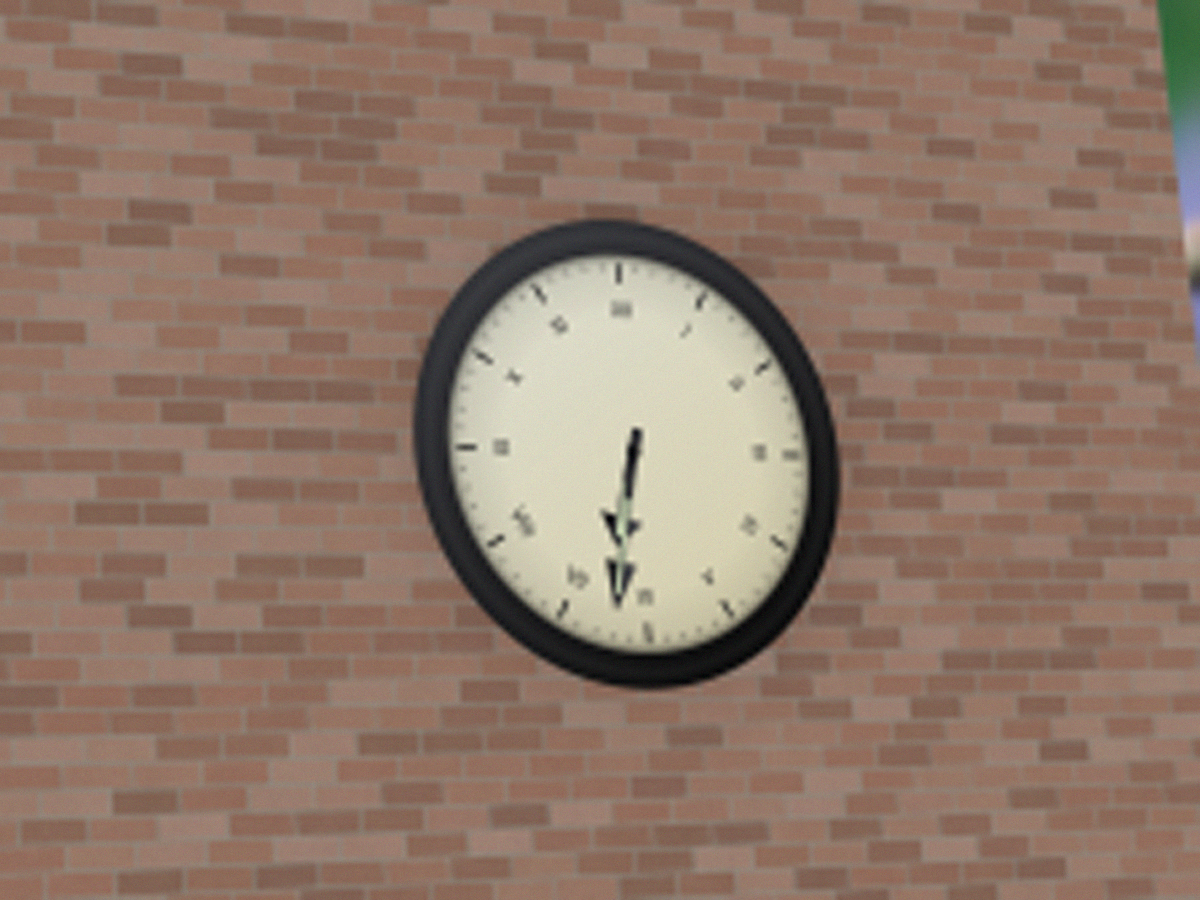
6:32
